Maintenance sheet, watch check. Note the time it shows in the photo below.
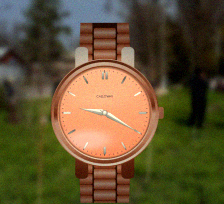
9:20
